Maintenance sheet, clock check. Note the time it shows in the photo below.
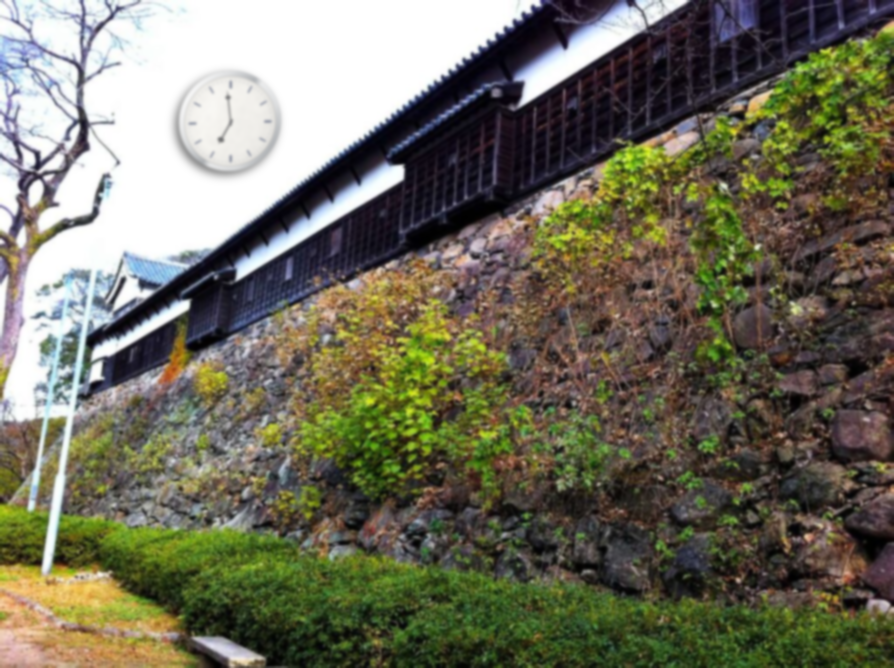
6:59
